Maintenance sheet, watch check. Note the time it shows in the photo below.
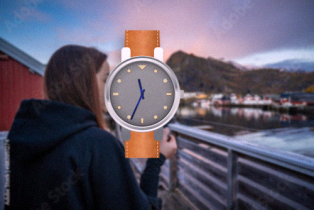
11:34
